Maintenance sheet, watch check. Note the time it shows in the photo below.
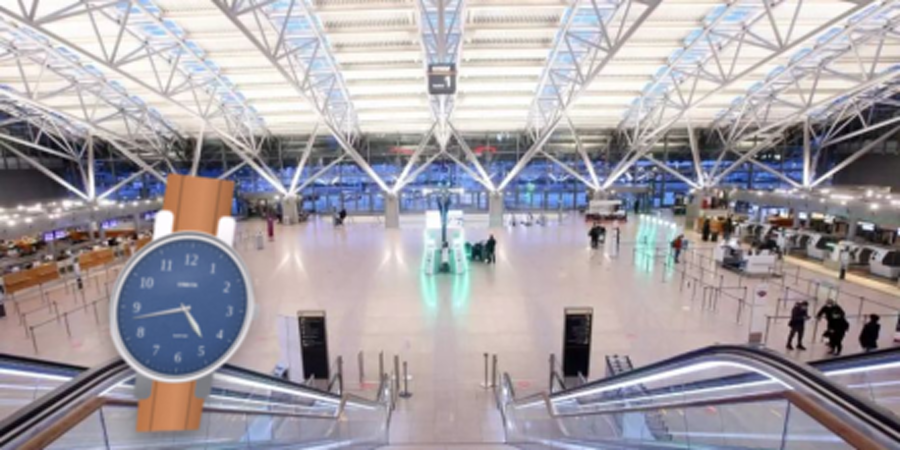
4:43
